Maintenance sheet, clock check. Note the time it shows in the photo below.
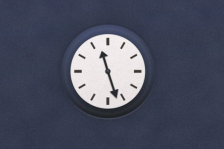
11:27
